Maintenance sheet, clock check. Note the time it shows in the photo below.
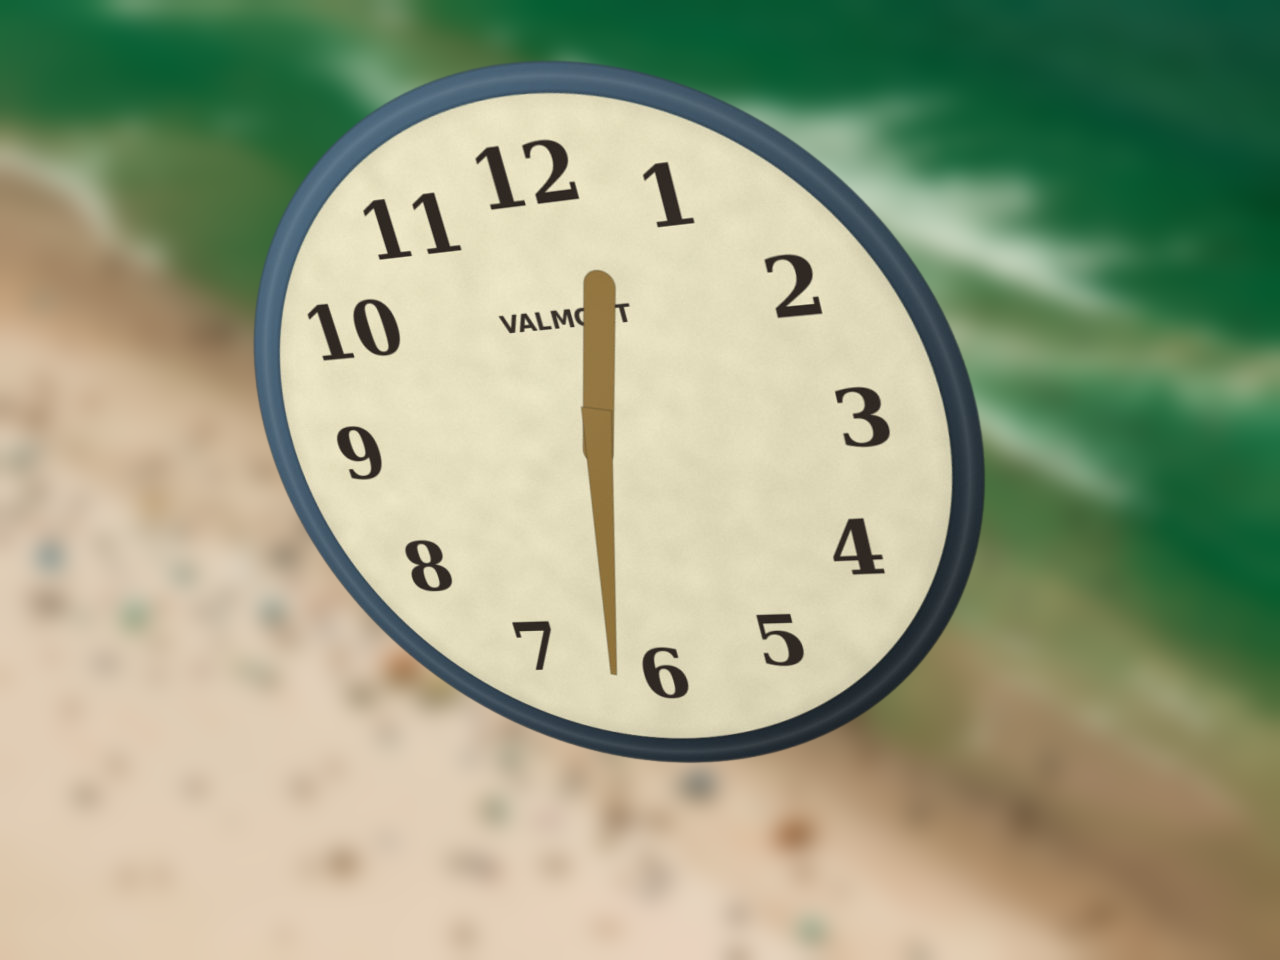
12:32
